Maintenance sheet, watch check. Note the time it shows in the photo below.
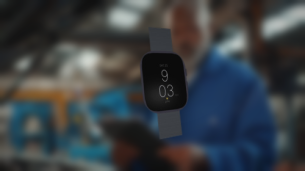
9:03
